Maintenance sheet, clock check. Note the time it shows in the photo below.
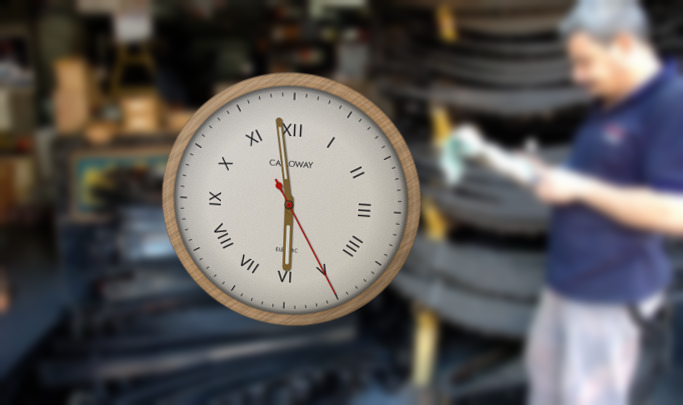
5:58:25
